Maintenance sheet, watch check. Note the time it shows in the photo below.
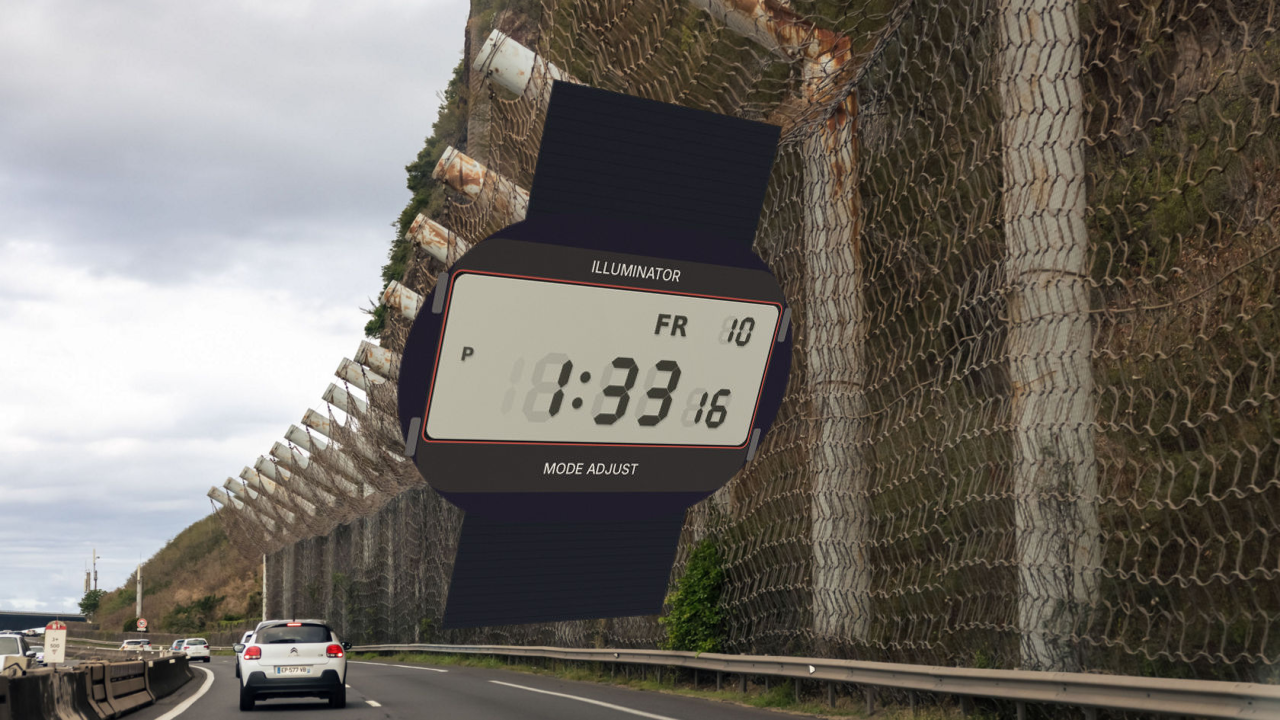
1:33:16
